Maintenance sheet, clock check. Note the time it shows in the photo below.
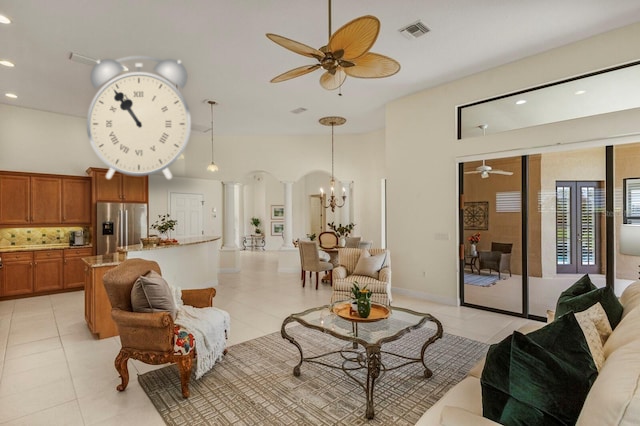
10:54
